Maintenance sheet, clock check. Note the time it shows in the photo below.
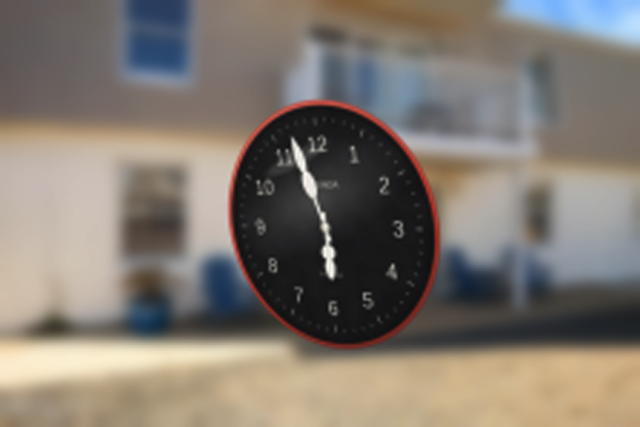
5:57
